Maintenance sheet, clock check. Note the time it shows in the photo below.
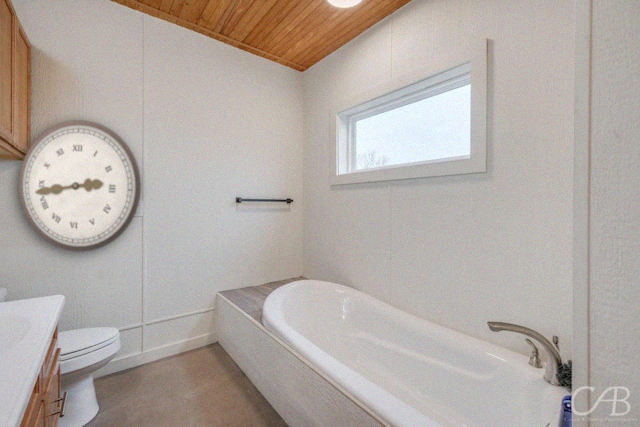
2:43
